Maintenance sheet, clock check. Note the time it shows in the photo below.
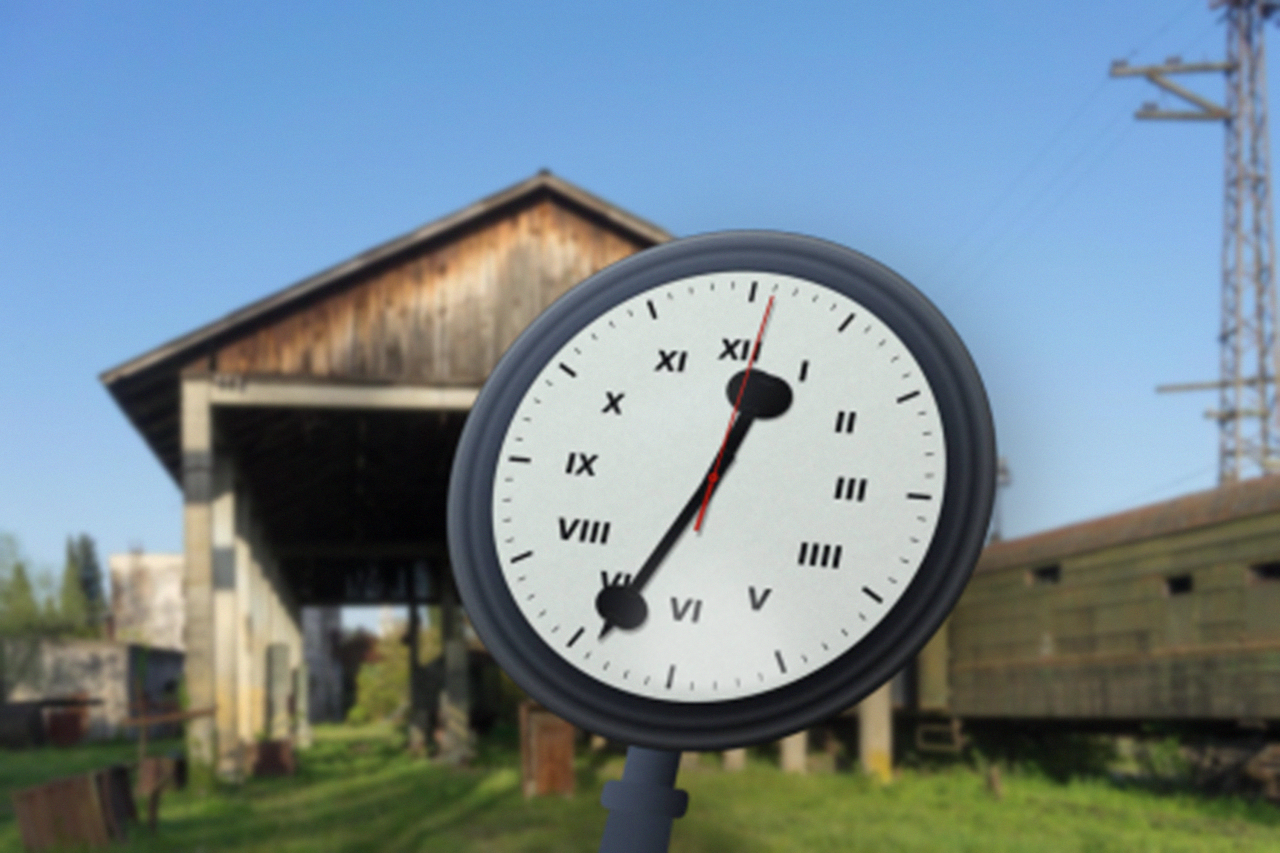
12:34:01
